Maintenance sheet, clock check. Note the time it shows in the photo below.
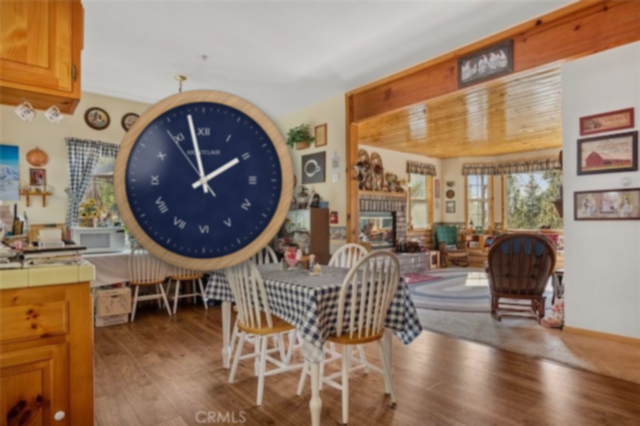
1:57:54
